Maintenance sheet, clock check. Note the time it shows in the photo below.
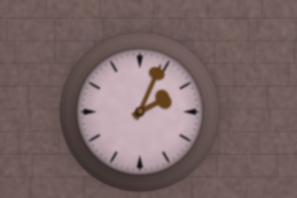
2:04
